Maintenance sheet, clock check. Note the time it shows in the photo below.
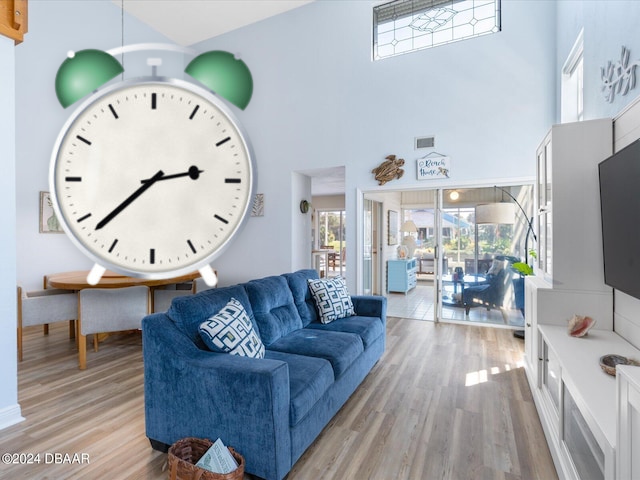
2:38
